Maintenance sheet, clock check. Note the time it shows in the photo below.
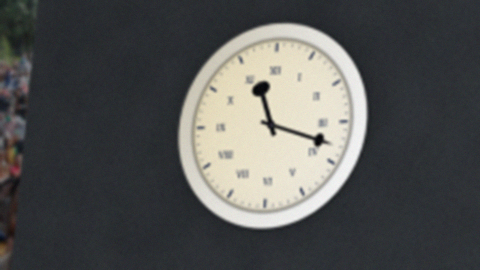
11:18
